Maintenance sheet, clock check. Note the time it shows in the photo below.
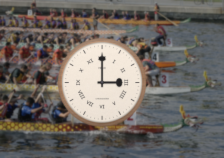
3:00
